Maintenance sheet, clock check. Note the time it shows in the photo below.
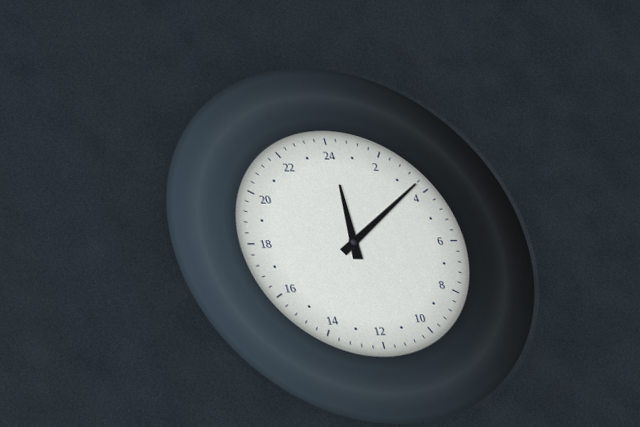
0:09
